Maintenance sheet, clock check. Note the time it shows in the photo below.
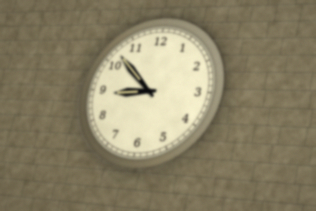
8:52
